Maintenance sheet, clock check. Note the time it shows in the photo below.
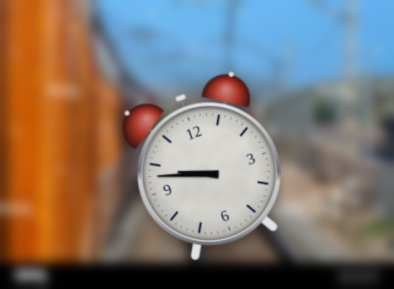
9:48
